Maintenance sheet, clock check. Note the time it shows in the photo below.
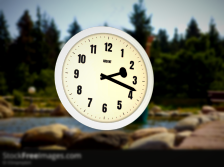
2:18
